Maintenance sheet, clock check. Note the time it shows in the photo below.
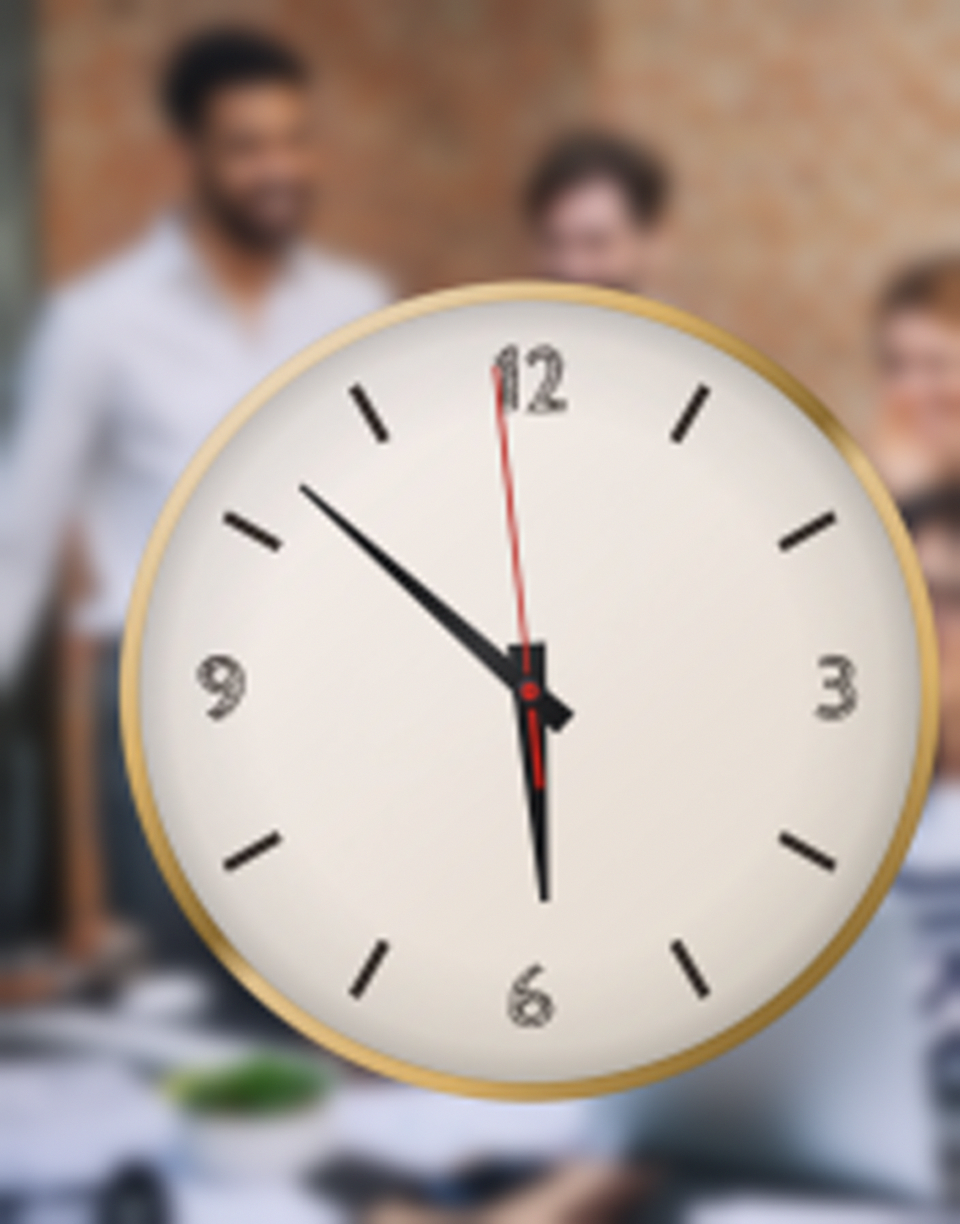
5:51:59
